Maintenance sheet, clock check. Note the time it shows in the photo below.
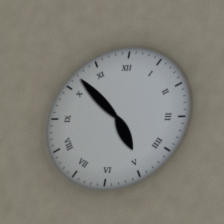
4:52
